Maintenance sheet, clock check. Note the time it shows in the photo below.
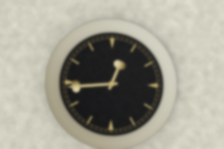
12:44
